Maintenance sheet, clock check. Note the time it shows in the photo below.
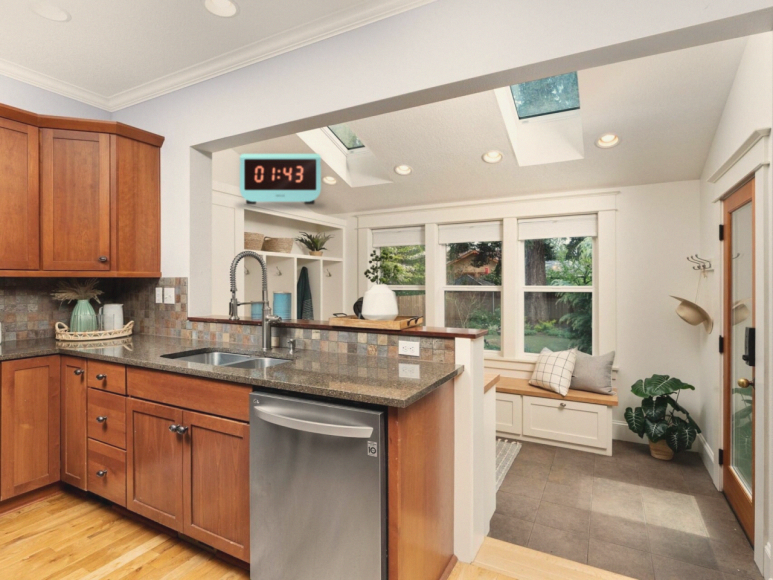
1:43
